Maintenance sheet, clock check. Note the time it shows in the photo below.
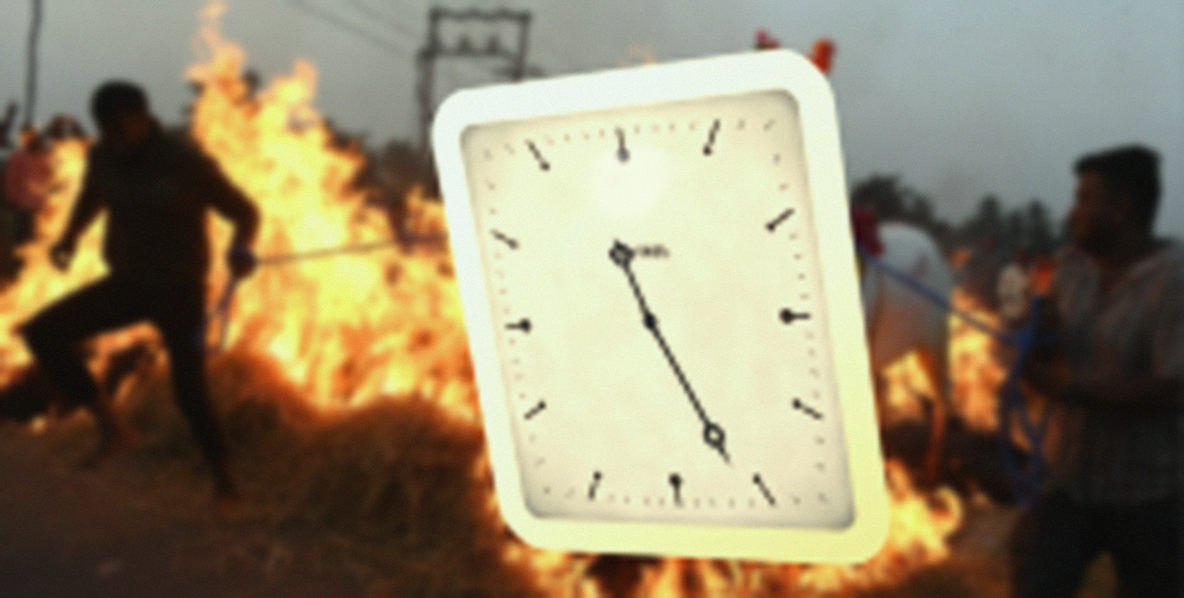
11:26
